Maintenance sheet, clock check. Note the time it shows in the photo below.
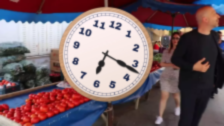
6:17
